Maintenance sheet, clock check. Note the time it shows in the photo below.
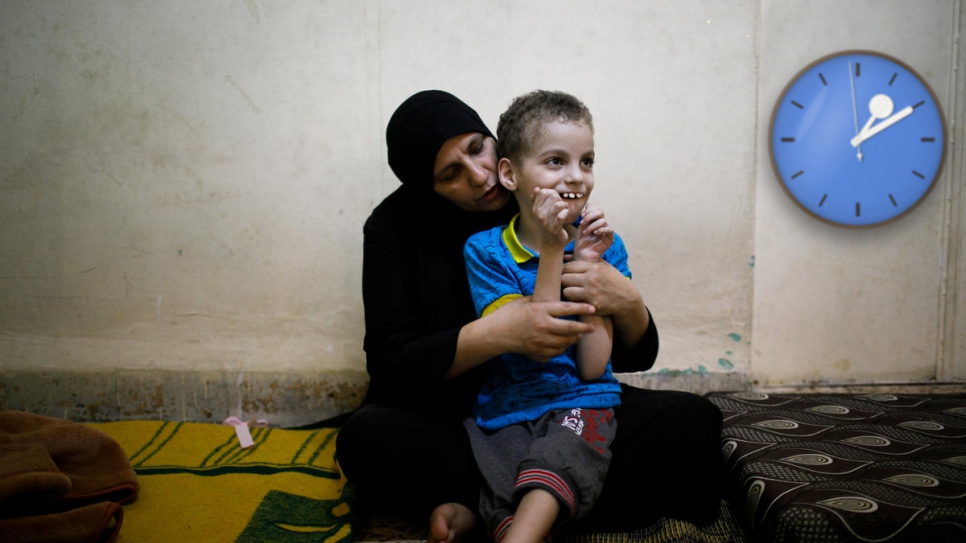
1:09:59
